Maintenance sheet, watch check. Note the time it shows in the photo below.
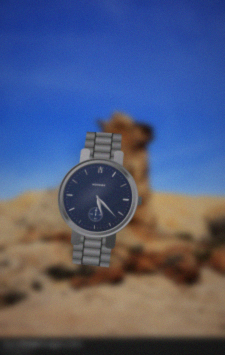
5:22
